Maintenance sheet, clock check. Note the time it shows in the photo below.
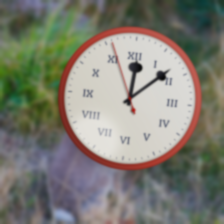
12:07:56
